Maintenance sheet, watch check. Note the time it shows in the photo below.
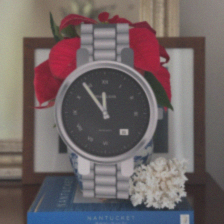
11:54
